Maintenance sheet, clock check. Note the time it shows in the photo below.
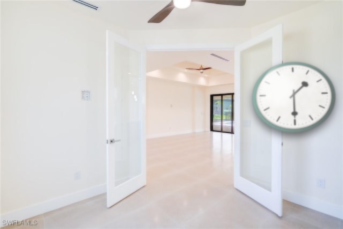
1:30
